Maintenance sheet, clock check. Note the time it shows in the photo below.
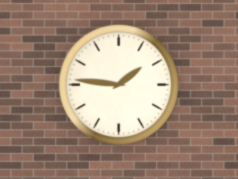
1:46
